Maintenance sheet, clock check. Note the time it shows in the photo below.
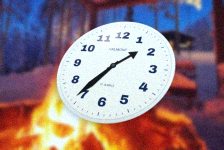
1:36
